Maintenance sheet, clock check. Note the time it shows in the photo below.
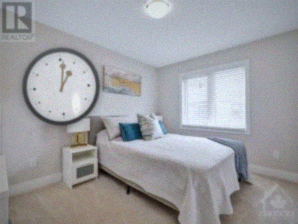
1:01
